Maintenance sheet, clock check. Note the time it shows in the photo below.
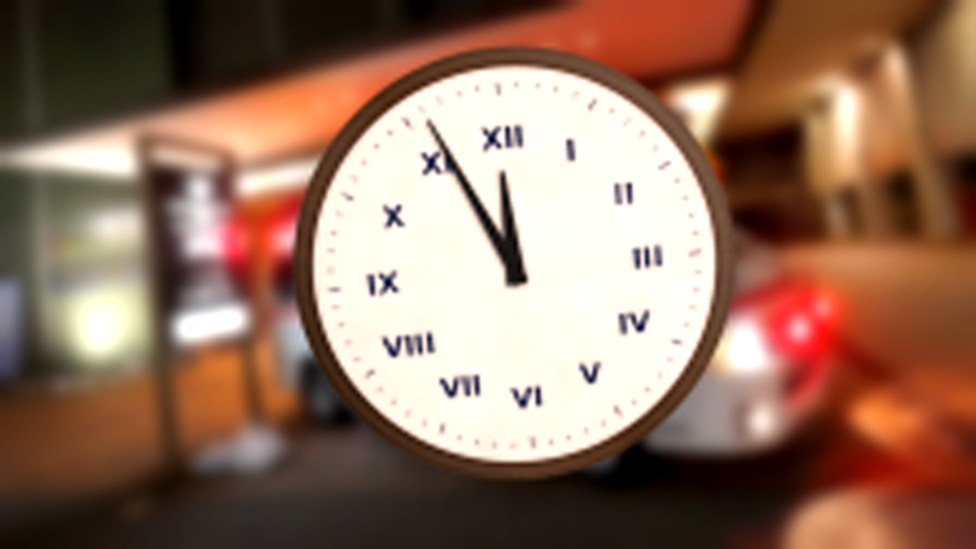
11:56
